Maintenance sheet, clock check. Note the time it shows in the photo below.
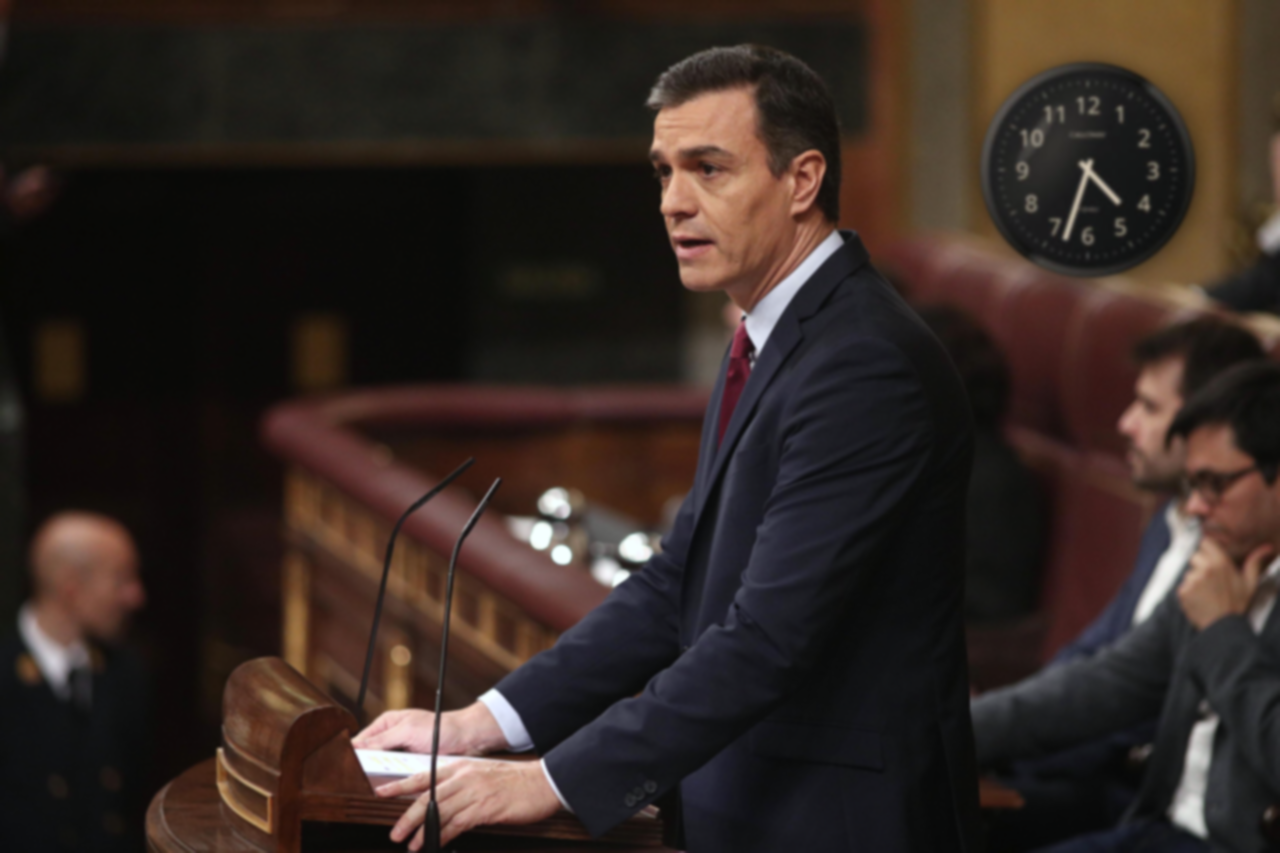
4:33
